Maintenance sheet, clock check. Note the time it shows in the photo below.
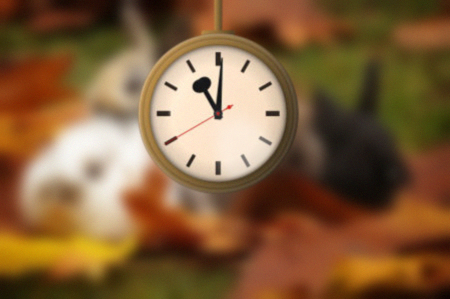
11:00:40
